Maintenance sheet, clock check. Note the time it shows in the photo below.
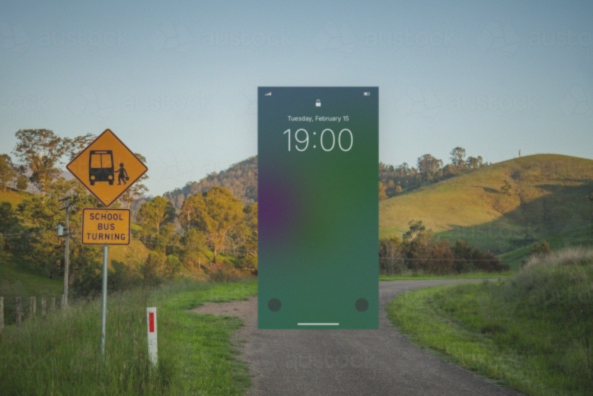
19:00
